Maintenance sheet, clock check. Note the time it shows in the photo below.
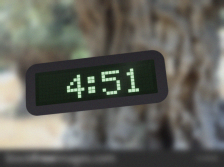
4:51
